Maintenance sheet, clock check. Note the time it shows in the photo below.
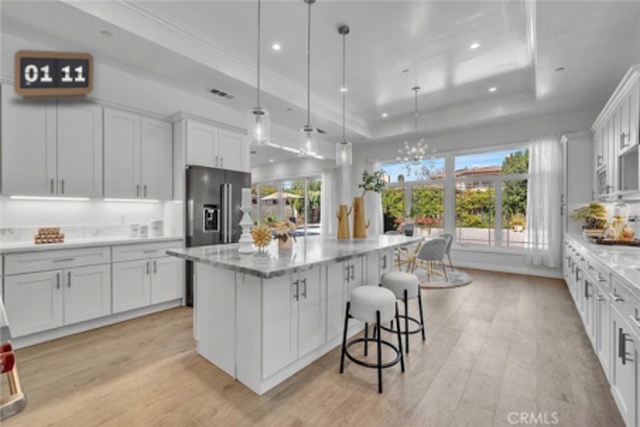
1:11
